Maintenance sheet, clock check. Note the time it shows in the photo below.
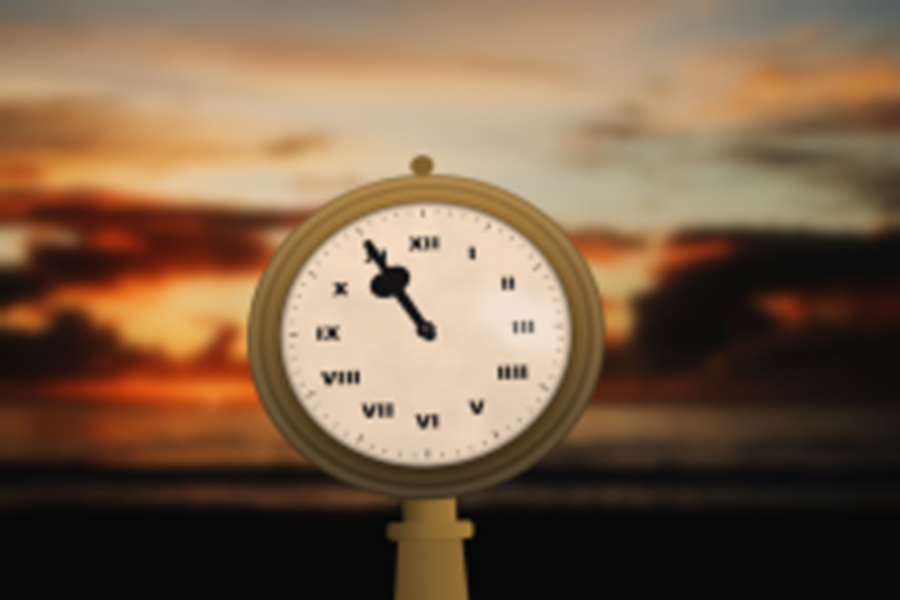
10:55
